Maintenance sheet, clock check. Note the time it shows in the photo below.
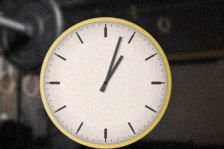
1:03
